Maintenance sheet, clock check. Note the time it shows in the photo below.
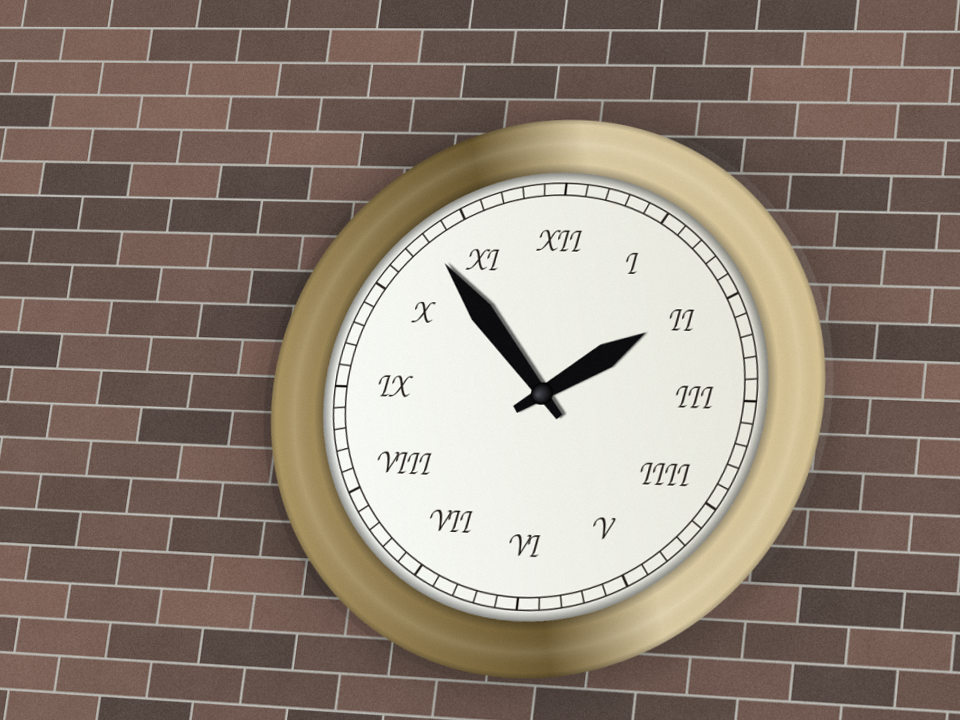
1:53
